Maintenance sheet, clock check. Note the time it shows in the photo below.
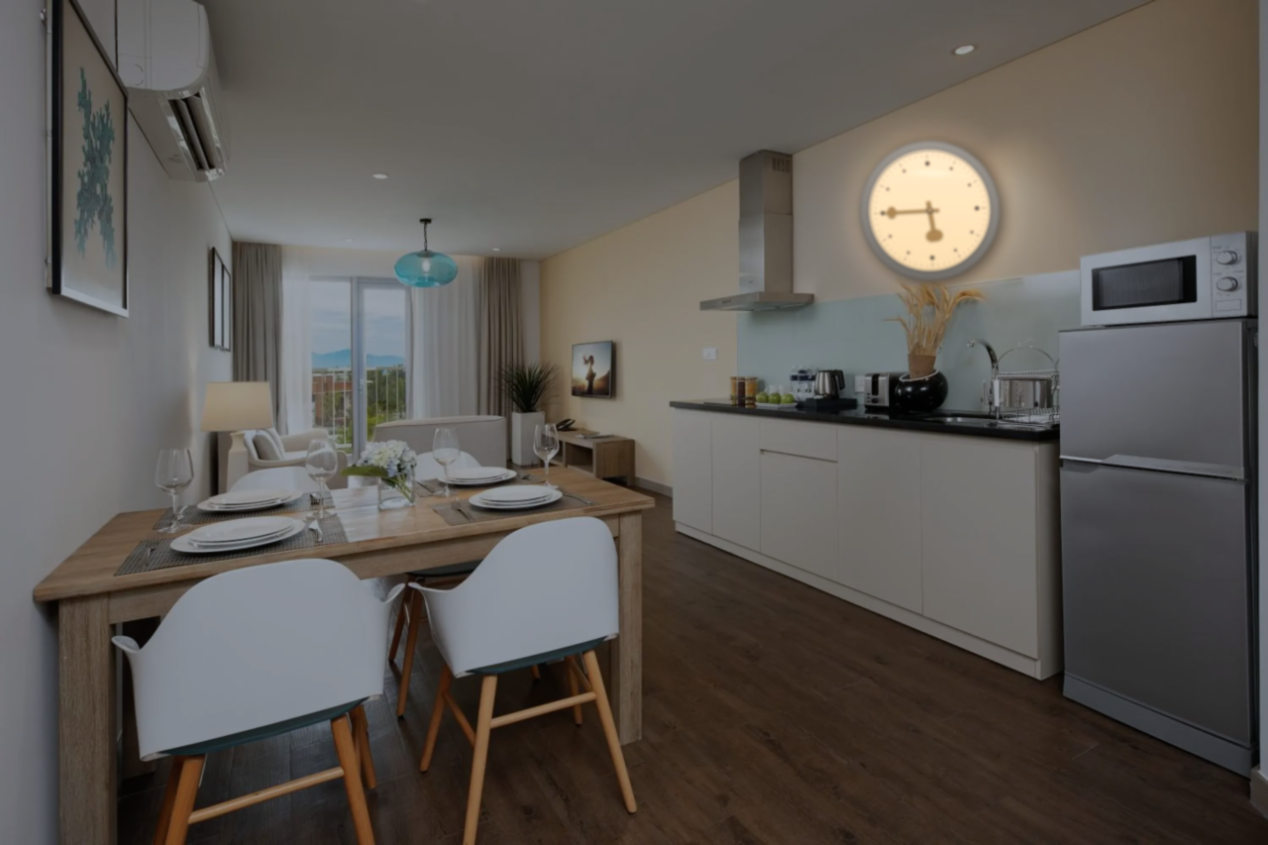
5:45
